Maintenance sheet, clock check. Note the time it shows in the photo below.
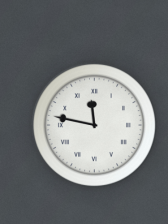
11:47
